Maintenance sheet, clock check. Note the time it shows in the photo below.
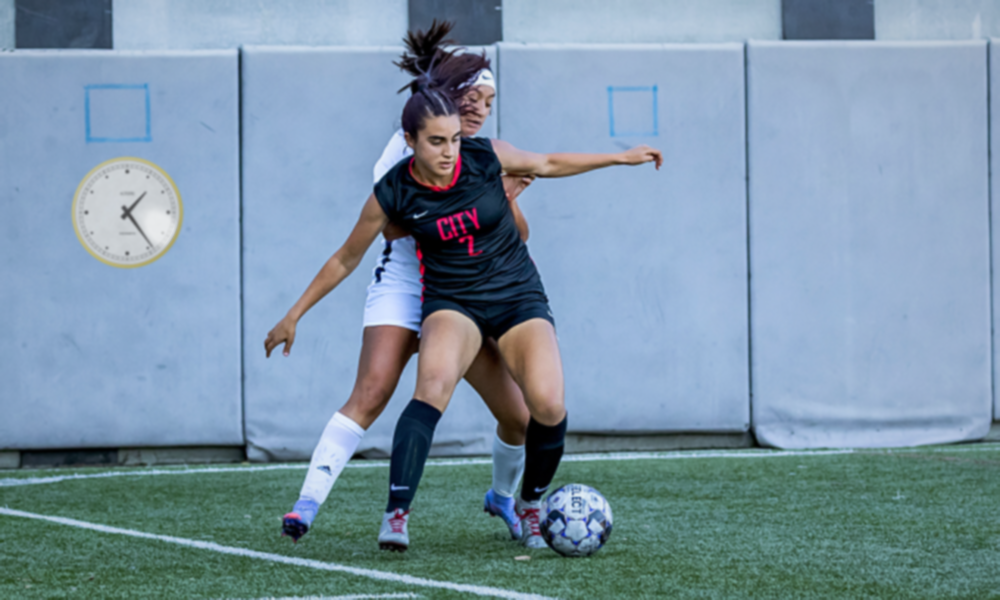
1:24
